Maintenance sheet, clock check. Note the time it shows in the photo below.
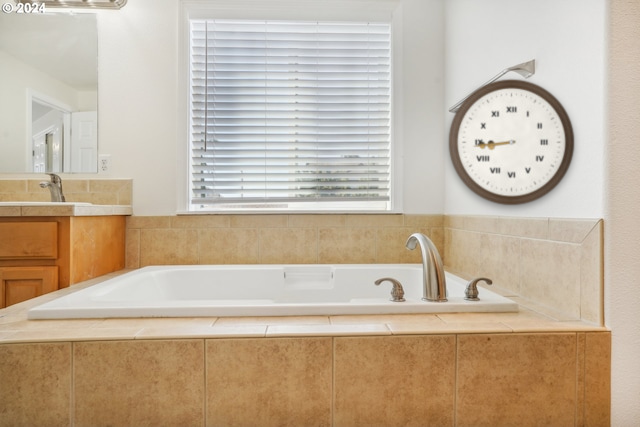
8:44
